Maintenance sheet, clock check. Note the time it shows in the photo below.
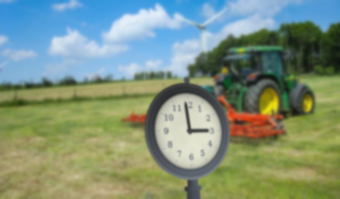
2:59
